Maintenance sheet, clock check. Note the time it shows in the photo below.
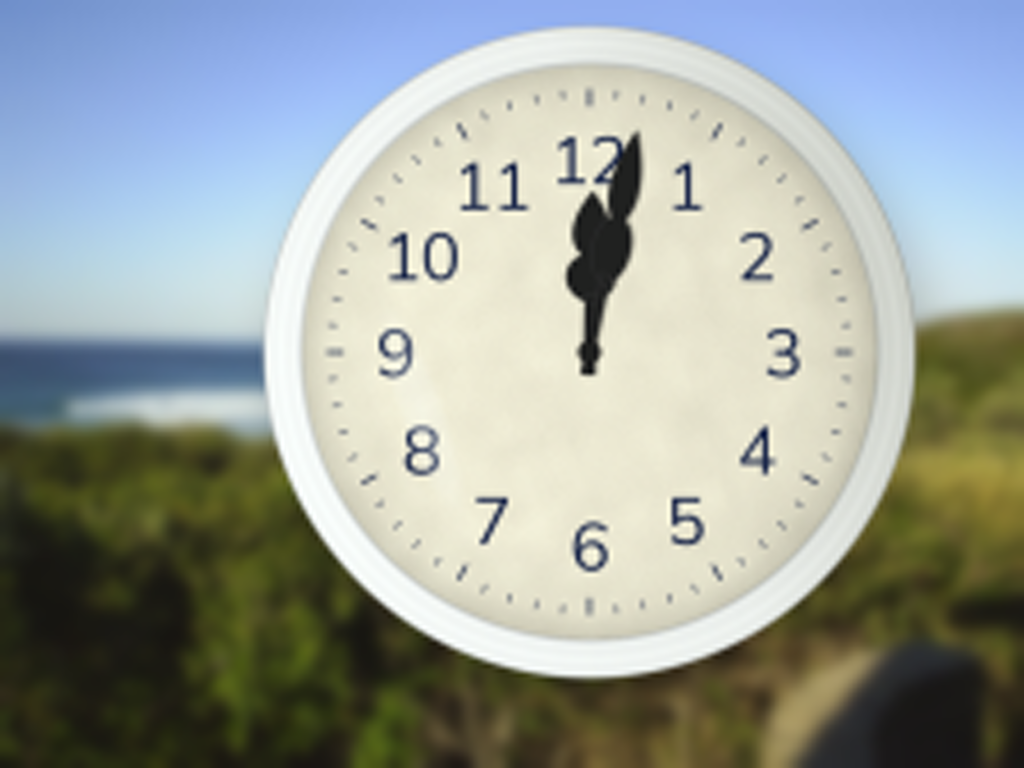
12:02
